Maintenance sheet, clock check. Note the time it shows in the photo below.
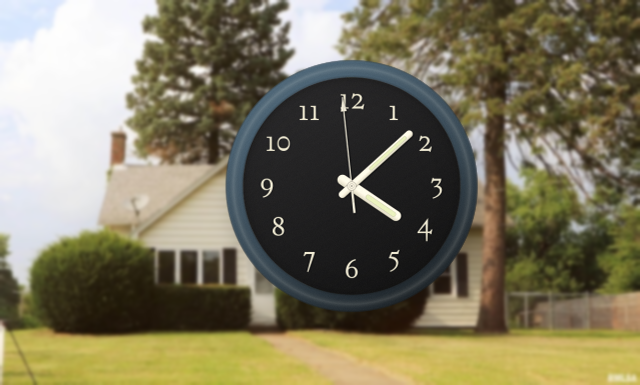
4:07:59
